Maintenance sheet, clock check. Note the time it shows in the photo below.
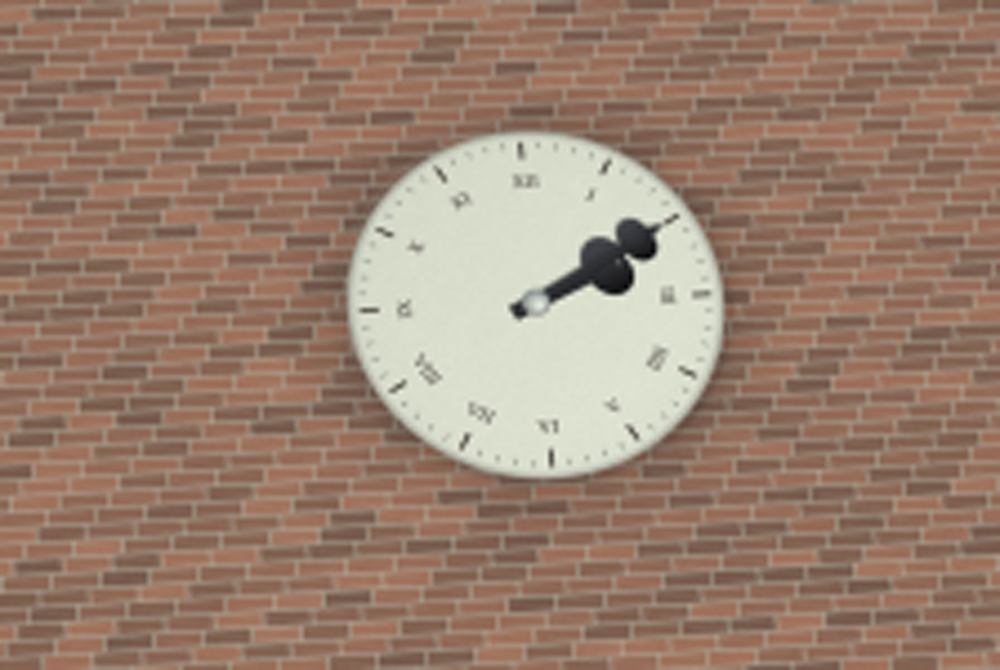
2:10
